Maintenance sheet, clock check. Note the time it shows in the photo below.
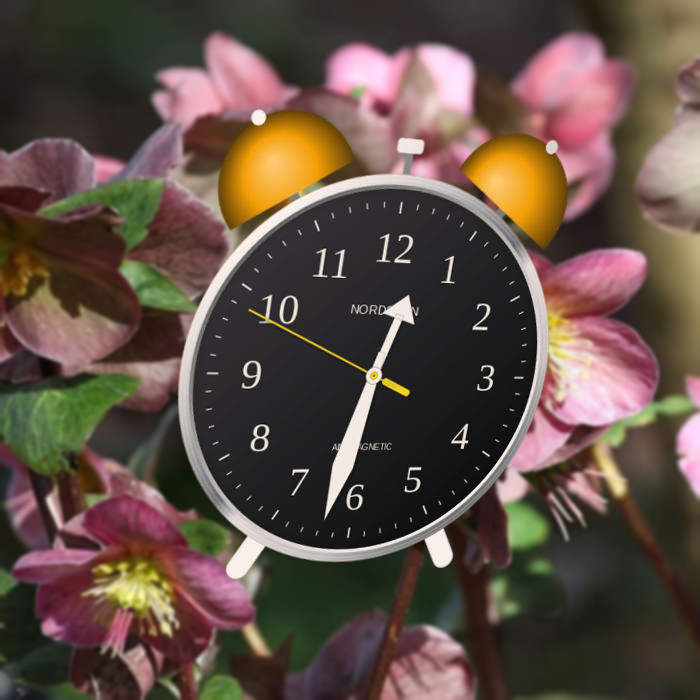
12:31:49
